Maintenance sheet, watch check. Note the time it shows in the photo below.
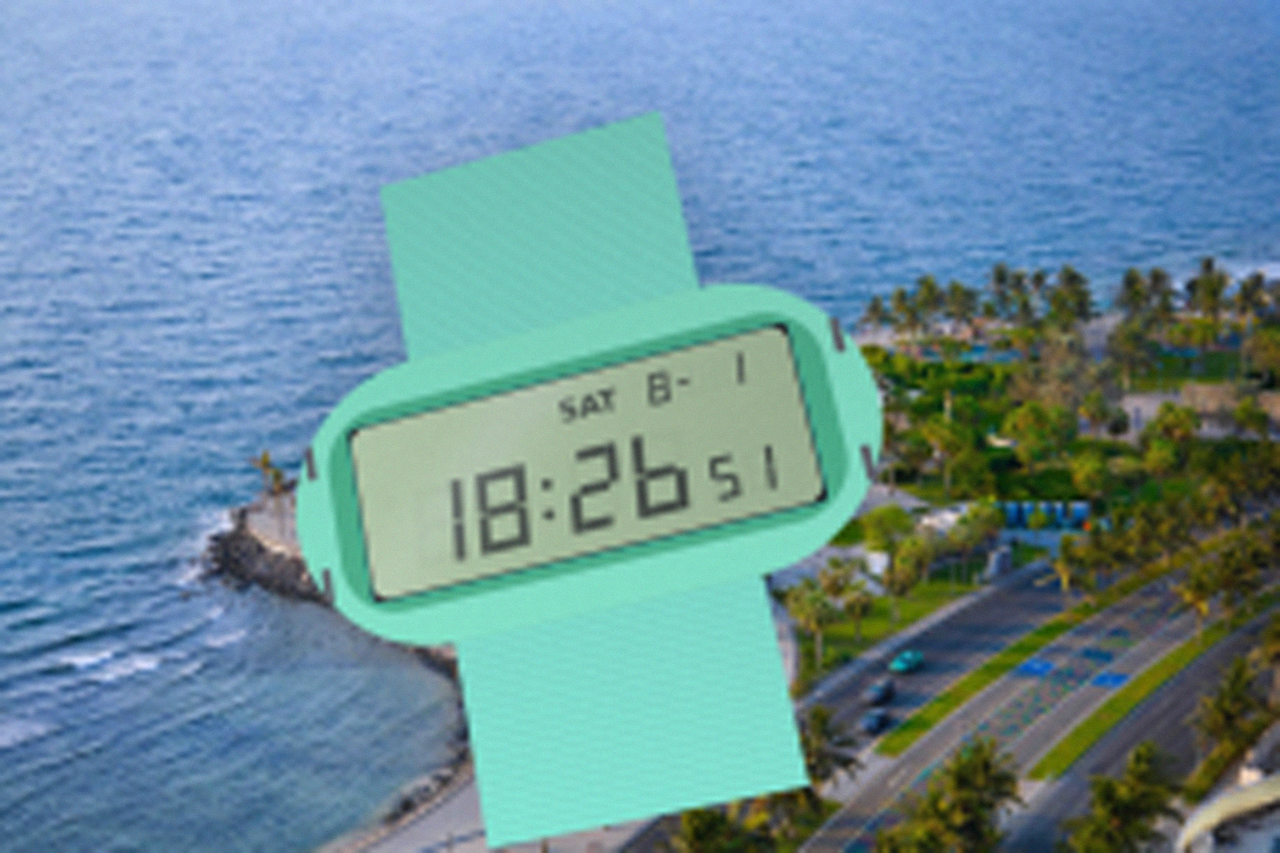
18:26:51
